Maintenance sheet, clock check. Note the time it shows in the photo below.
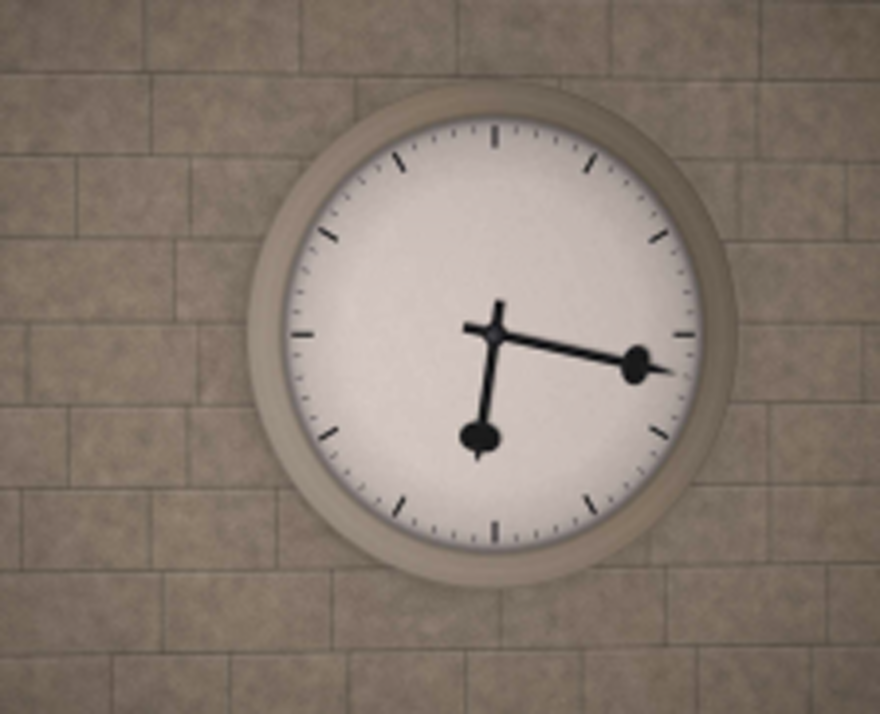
6:17
